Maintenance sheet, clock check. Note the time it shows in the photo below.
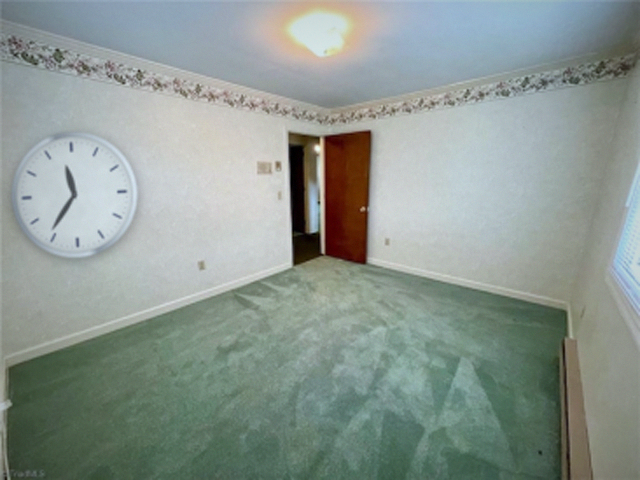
11:36
